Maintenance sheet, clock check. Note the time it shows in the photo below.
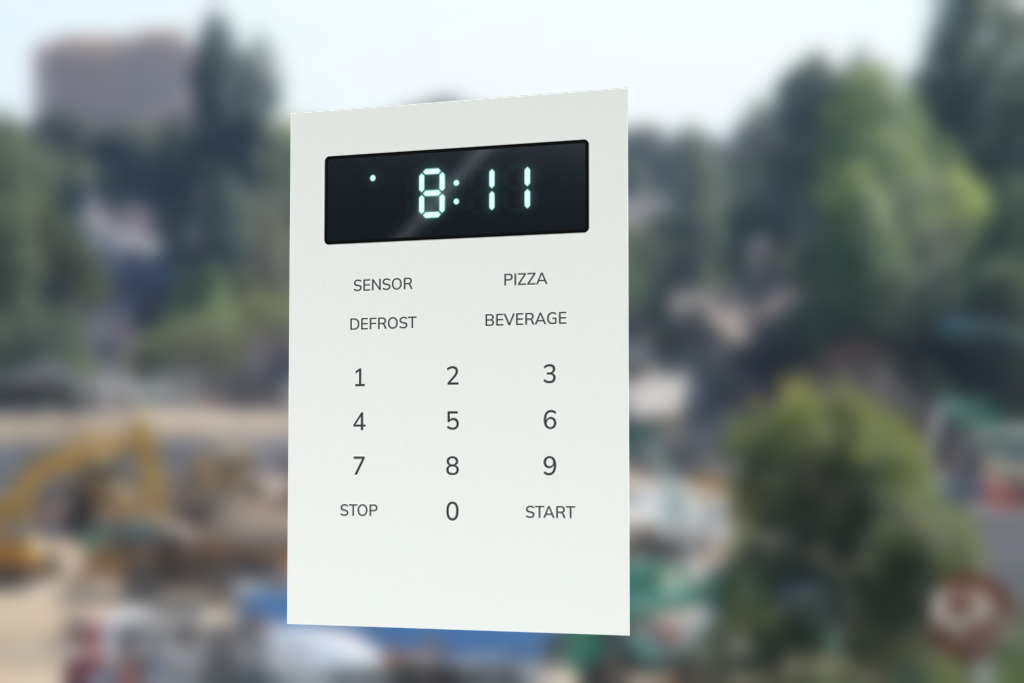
8:11
